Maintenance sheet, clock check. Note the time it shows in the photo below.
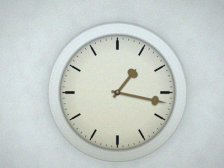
1:17
